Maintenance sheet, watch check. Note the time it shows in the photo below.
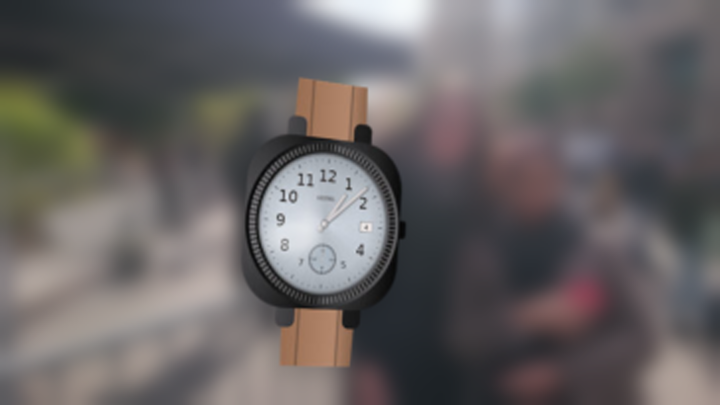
1:08
